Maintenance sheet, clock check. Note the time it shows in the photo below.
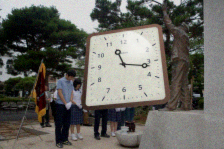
11:17
